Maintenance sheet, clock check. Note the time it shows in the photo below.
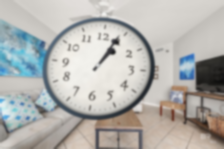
1:04
